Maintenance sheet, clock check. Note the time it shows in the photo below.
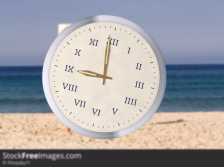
8:59
